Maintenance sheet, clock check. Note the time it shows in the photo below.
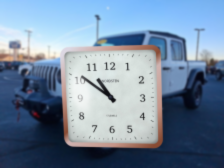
10:51
